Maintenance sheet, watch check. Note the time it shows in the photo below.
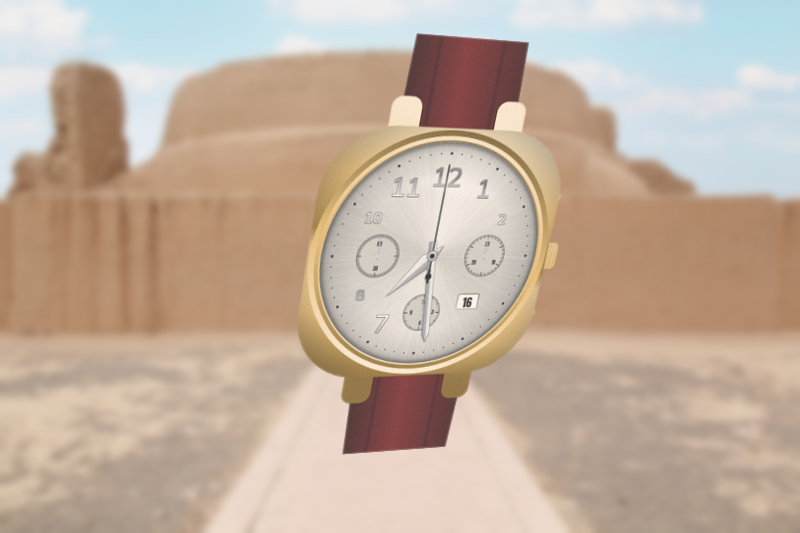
7:29
